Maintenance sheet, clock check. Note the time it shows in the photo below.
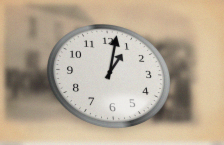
1:02
